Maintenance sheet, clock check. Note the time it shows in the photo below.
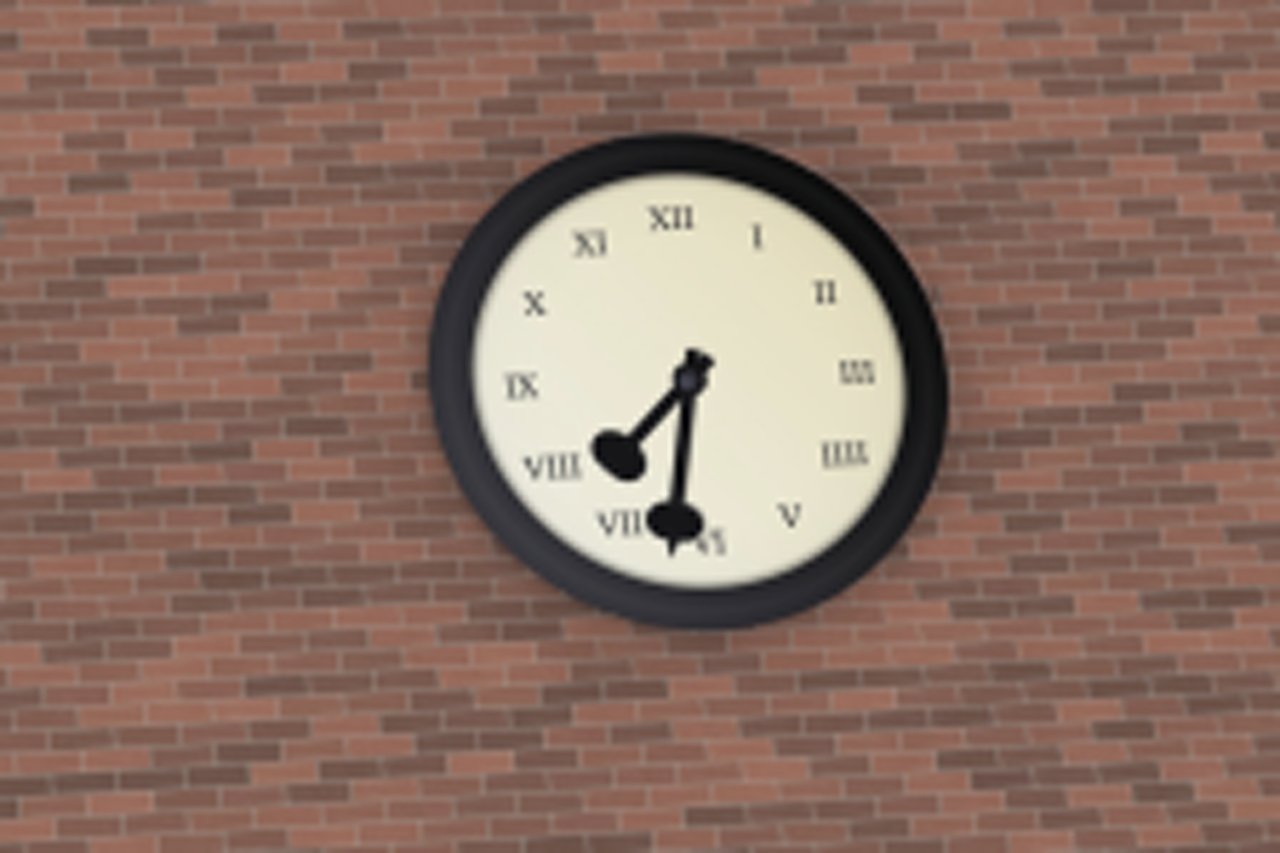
7:32
